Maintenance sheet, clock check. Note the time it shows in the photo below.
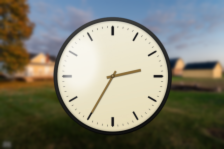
2:35
